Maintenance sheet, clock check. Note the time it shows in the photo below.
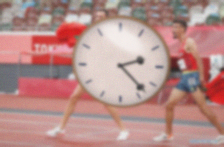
2:23
